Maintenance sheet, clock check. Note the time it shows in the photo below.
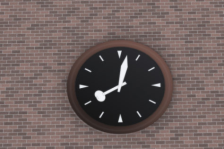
8:02
